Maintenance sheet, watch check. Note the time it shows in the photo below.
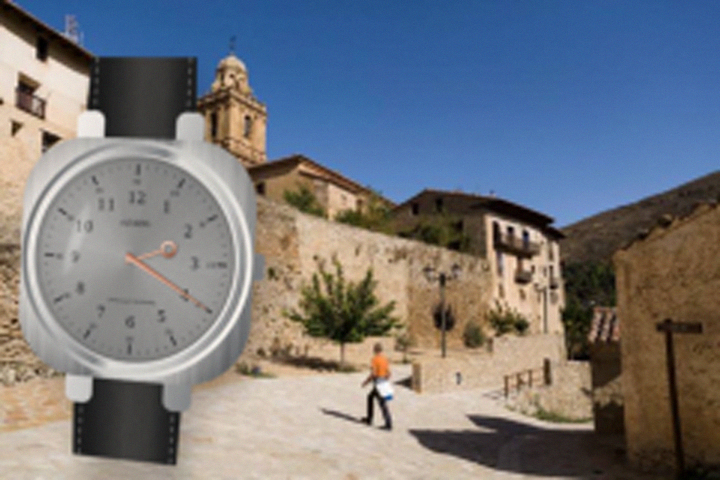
2:20
